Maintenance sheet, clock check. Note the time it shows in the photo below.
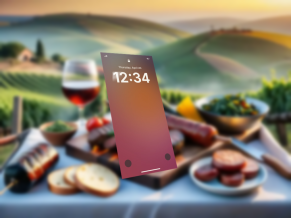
12:34
